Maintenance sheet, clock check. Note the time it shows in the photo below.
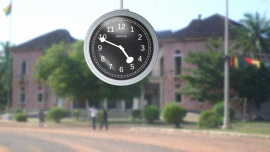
4:49
